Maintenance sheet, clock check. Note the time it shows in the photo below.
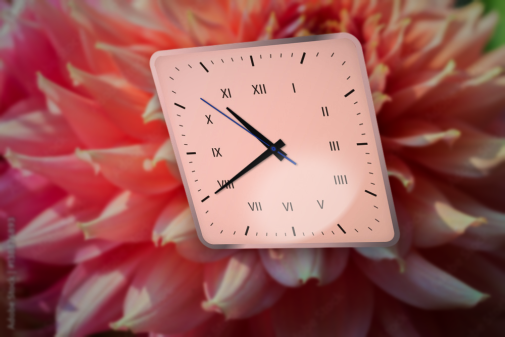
10:39:52
